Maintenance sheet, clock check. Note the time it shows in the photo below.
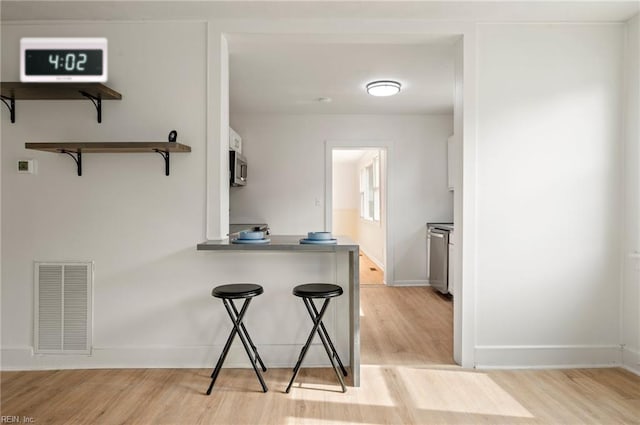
4:02
